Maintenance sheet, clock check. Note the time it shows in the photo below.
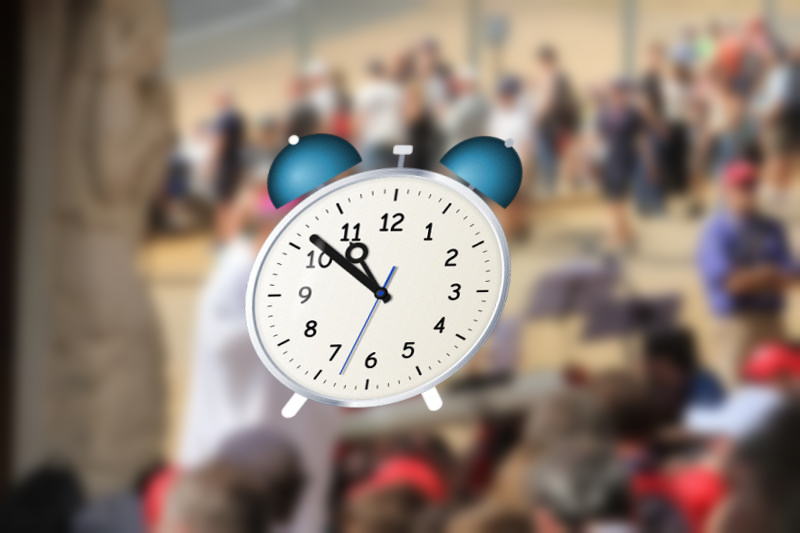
10:51:33
